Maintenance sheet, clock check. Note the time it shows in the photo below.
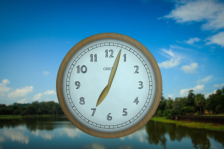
7:03
